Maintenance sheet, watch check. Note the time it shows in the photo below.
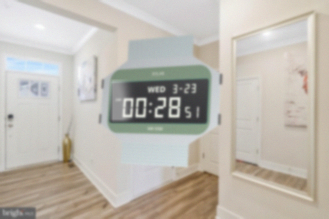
0:28
